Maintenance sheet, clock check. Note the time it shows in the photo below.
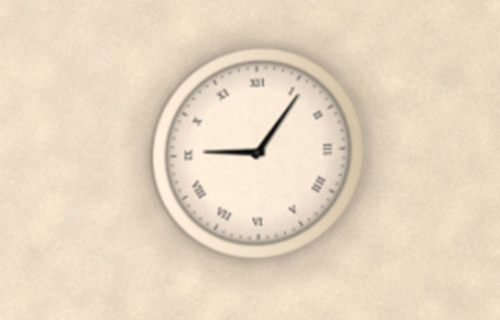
9:06
